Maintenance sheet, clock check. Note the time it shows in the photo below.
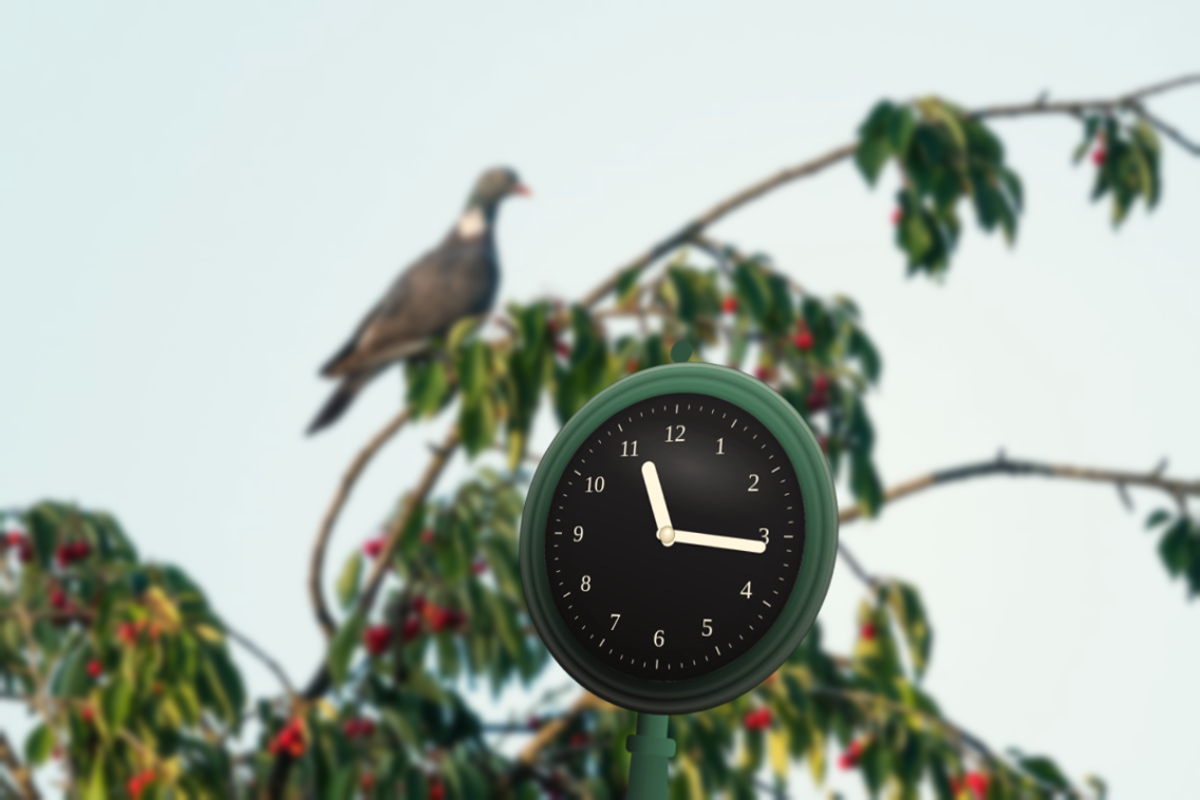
11:16
